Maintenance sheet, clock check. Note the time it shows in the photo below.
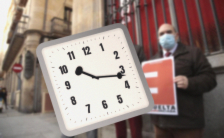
10:17
